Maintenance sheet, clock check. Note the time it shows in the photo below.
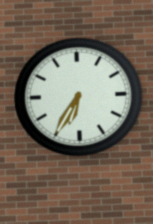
6:35
